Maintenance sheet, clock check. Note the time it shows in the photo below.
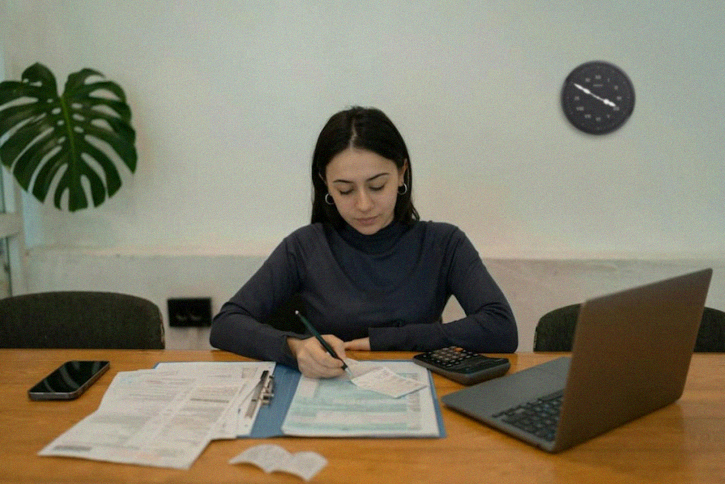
3:50
